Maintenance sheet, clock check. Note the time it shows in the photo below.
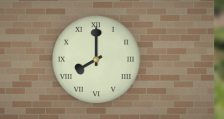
8:00
